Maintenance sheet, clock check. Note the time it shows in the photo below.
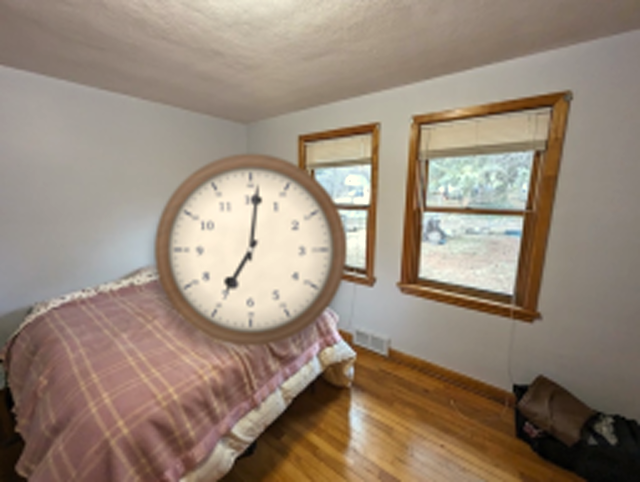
7:01
